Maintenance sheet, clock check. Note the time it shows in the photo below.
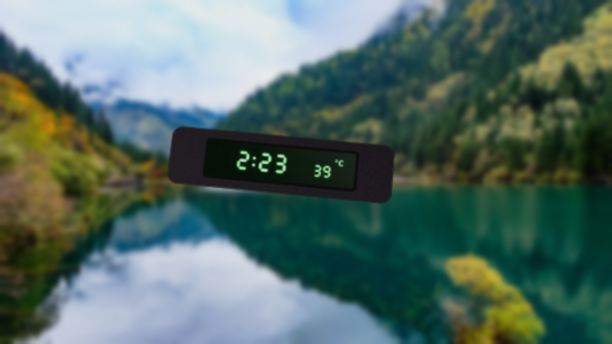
2:23
